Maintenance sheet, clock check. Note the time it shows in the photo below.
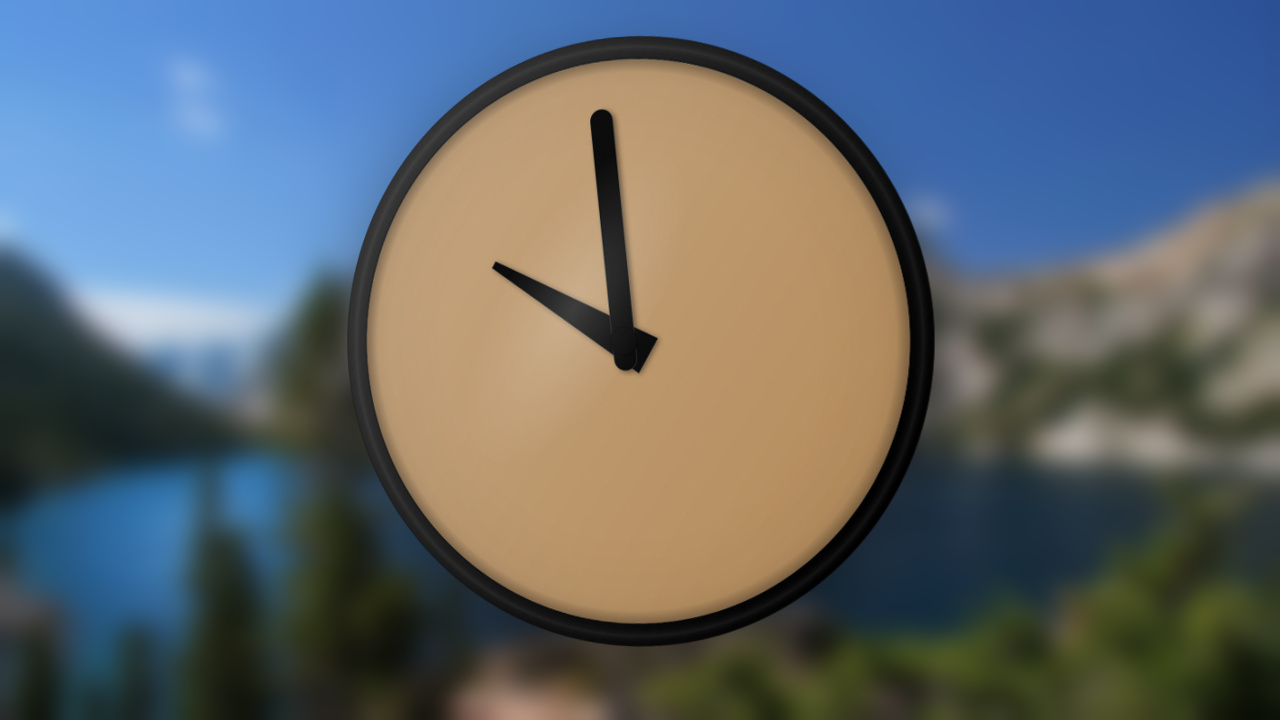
9:59
